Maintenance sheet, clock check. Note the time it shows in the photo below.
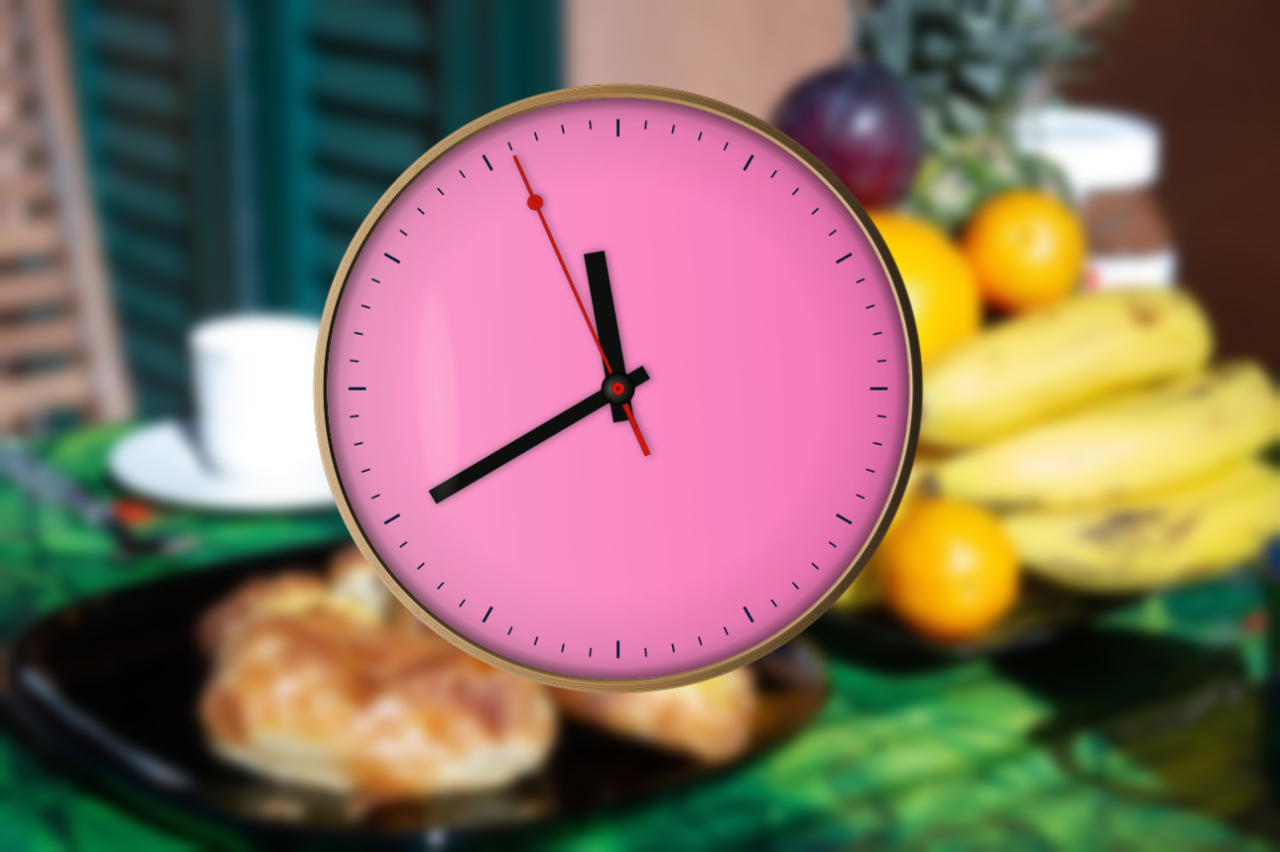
11:39:56
